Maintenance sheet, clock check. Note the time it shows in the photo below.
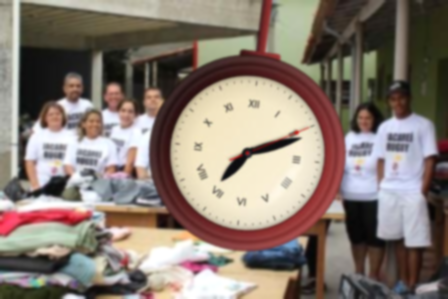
7:11:10
